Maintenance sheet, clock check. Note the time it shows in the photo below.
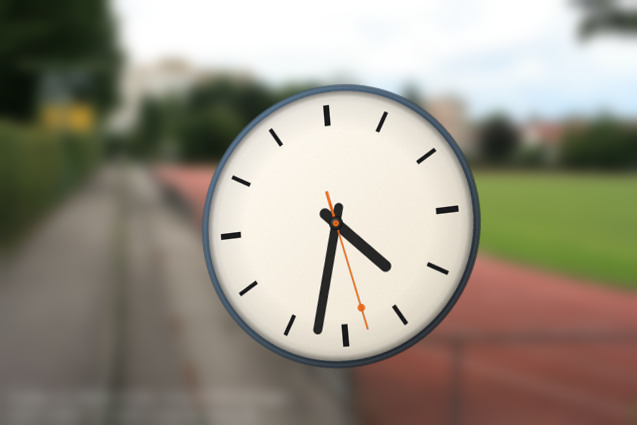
4:32:28
